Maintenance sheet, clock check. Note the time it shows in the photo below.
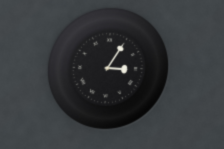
3:05
